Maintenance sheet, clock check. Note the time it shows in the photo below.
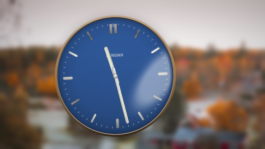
11:28
